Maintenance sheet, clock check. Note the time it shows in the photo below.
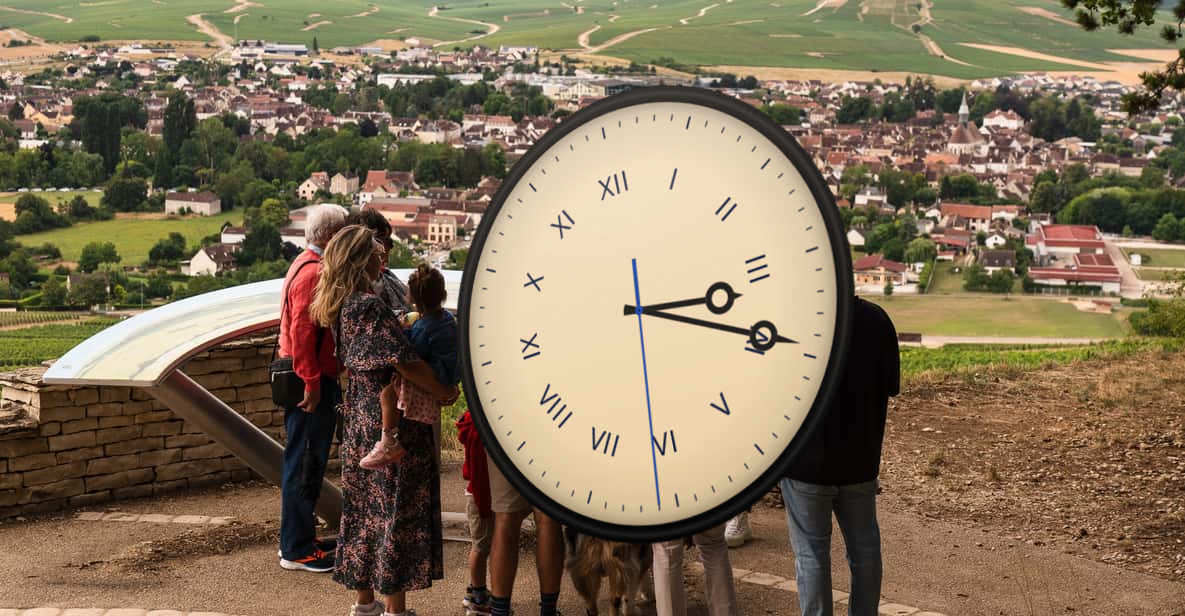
3:19:31
